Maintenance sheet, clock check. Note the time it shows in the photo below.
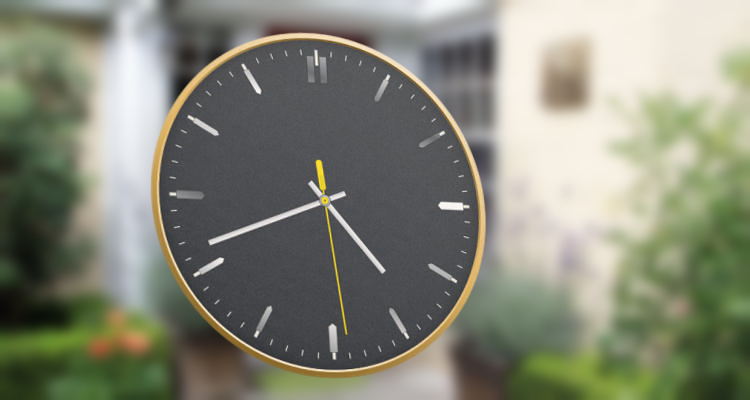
4:41:29
